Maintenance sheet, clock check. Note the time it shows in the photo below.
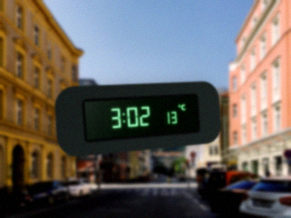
3:02
